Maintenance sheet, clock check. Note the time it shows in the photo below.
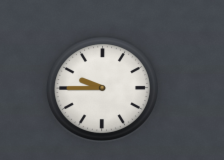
9:45
